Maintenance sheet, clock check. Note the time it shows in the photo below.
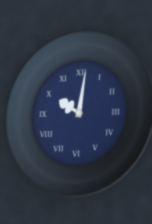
10:01
